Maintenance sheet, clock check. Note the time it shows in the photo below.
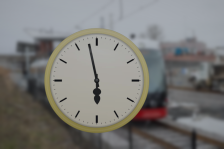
5:58
